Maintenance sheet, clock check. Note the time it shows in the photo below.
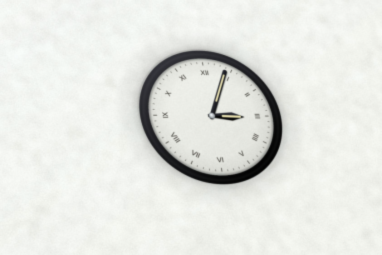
3:04
